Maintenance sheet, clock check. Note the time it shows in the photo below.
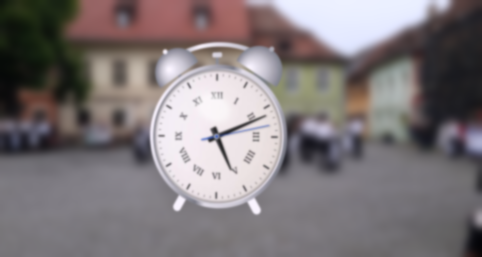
5:11:13
